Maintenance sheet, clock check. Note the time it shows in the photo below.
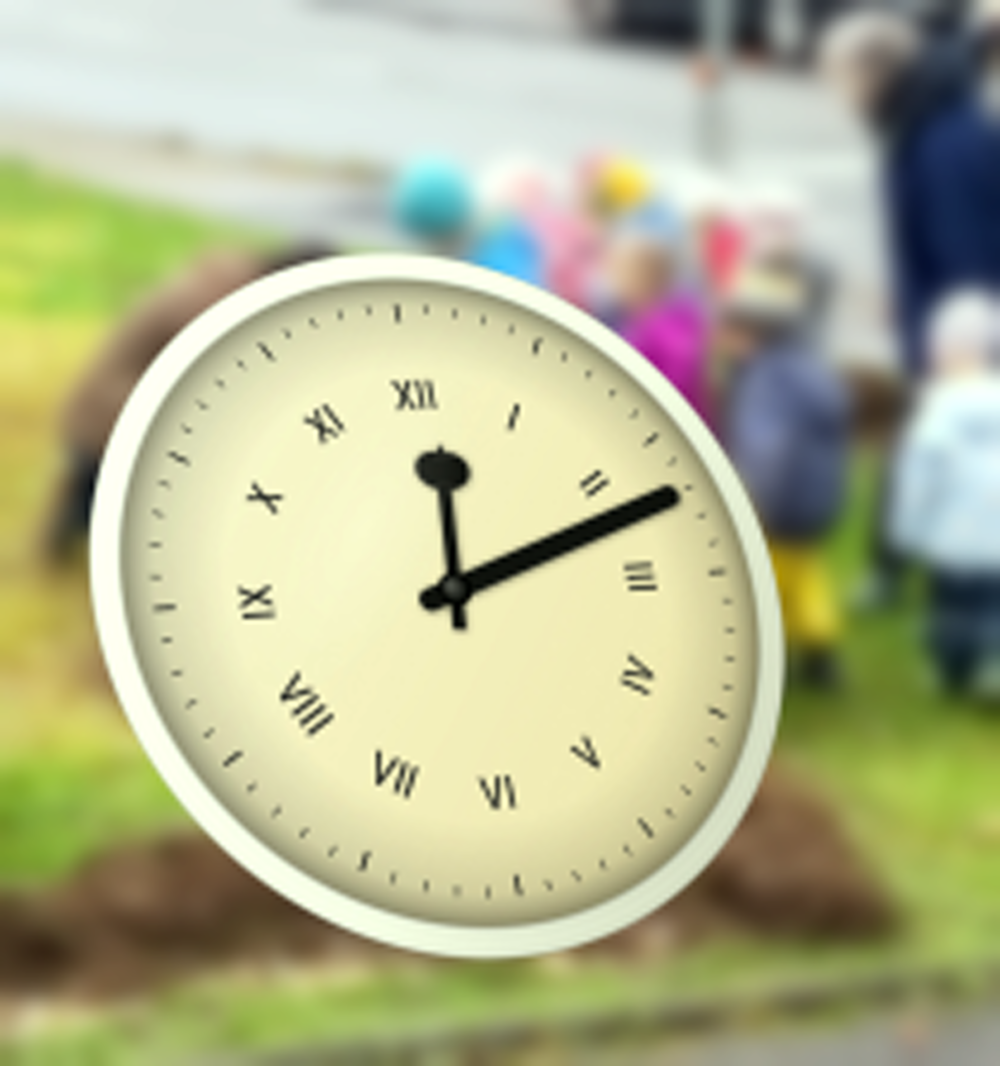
12:12
